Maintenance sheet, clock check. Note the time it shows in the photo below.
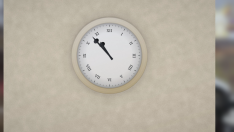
10:53
